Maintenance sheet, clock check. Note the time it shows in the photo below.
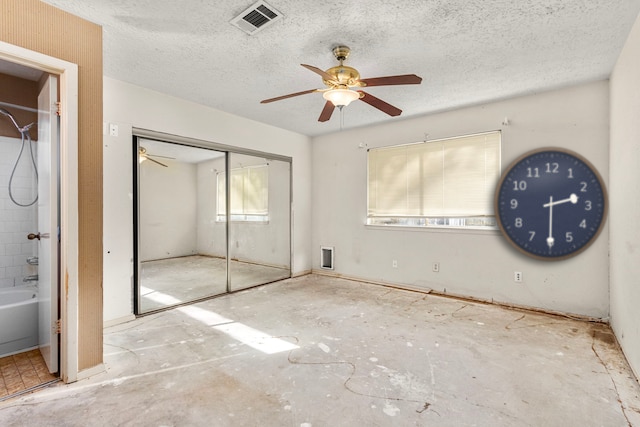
2:30
